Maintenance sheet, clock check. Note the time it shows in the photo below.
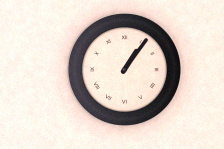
1:06
